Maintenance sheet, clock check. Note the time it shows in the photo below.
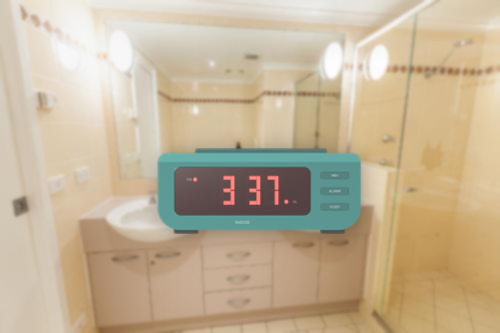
3:37
